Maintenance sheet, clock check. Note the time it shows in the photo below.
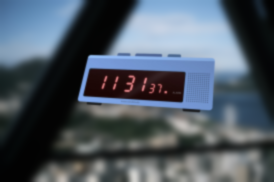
11:31
